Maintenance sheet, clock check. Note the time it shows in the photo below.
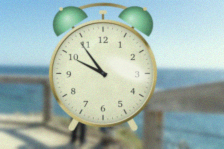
9:54
